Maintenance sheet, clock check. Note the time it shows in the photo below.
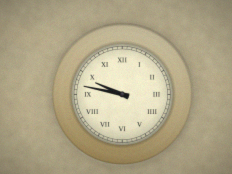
9:47
